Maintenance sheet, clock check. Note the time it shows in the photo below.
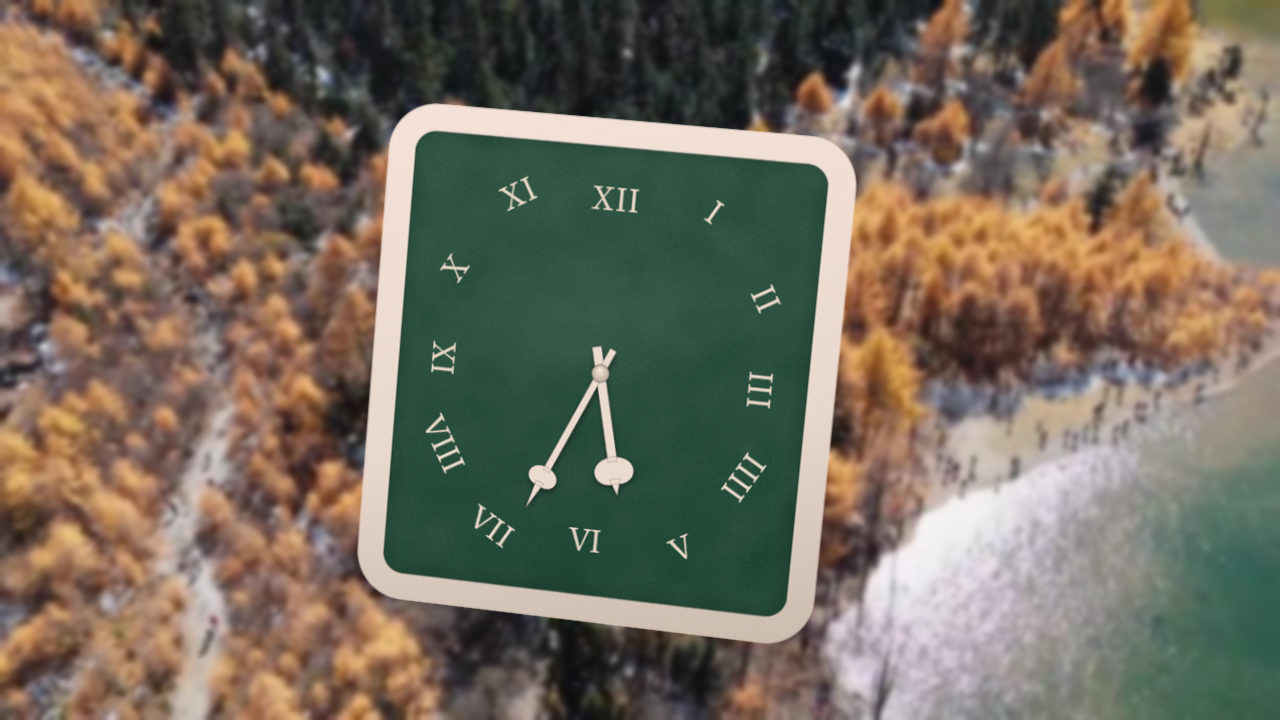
5:34
